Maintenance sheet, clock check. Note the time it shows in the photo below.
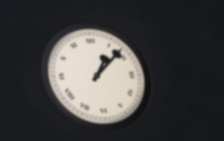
1:08
